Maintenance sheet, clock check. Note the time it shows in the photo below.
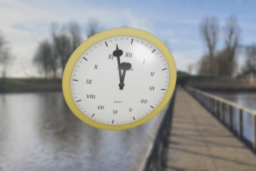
11:57
